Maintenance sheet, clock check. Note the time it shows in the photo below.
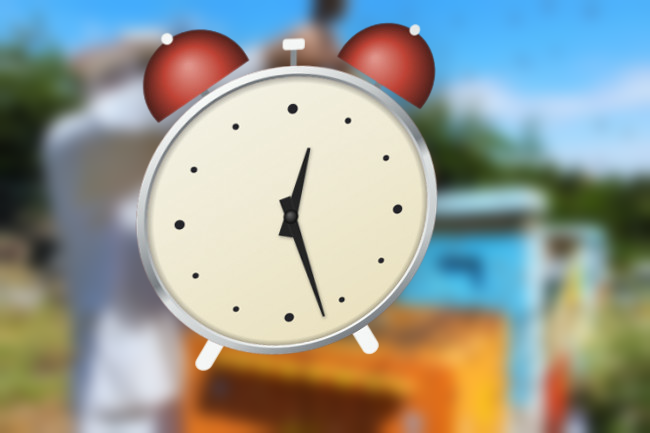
12:27
